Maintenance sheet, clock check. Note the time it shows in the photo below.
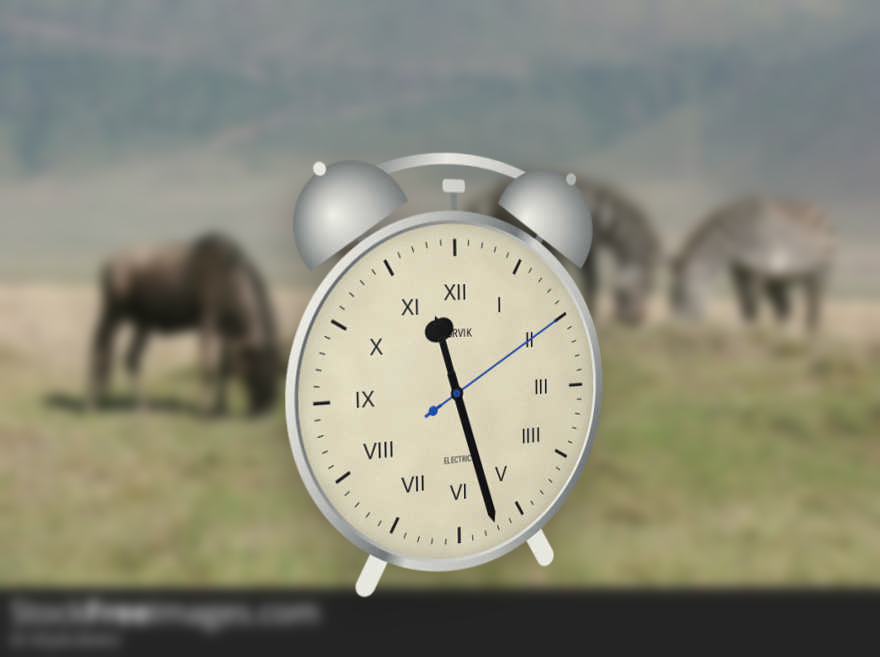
11:27:10
